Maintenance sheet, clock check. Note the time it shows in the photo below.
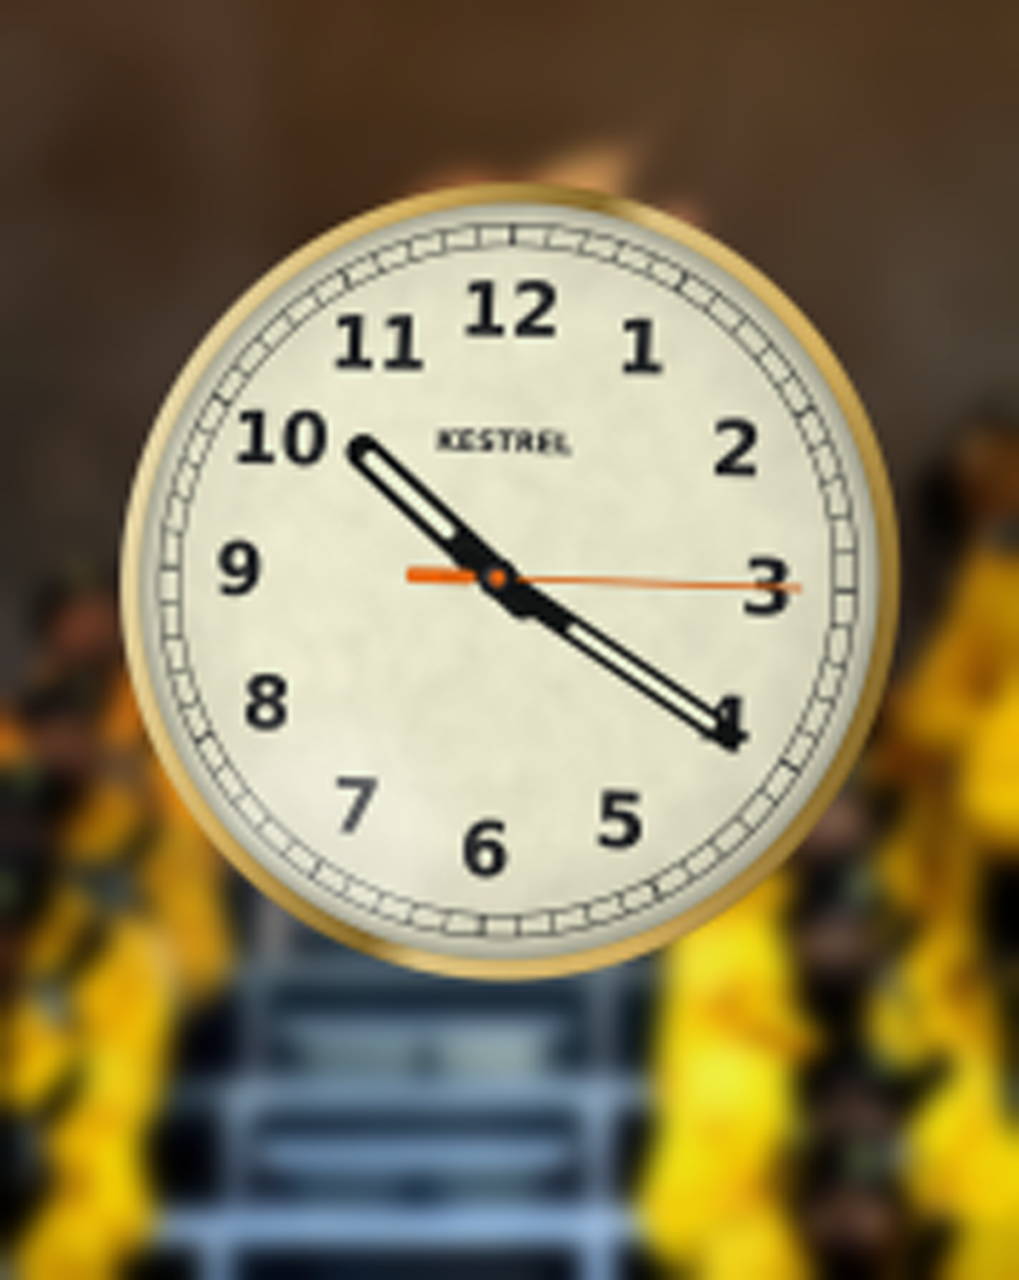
10:20:15
